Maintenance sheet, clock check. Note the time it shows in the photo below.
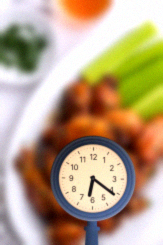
6:21
